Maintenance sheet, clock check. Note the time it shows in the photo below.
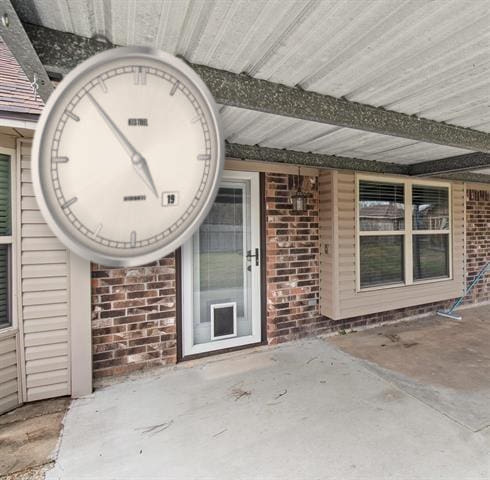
4:53
